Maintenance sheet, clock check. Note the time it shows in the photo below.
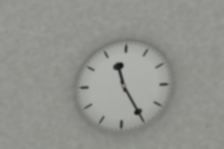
11:25
